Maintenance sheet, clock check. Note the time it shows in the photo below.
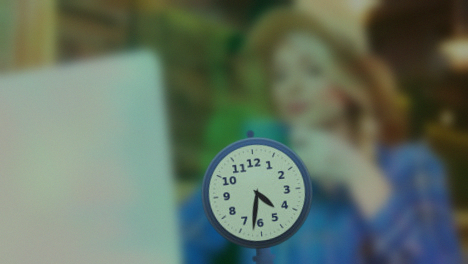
4:32
